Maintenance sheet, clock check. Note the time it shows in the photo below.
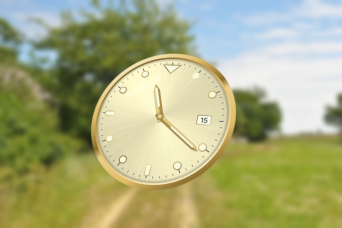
11:21
